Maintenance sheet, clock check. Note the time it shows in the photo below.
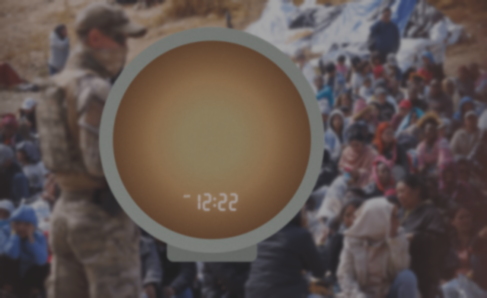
12:22
